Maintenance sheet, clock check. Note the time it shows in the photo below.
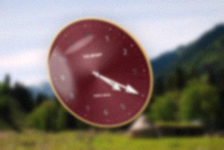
4:20
